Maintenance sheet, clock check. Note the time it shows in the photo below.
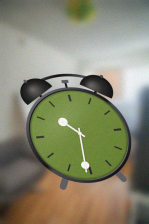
10:31
